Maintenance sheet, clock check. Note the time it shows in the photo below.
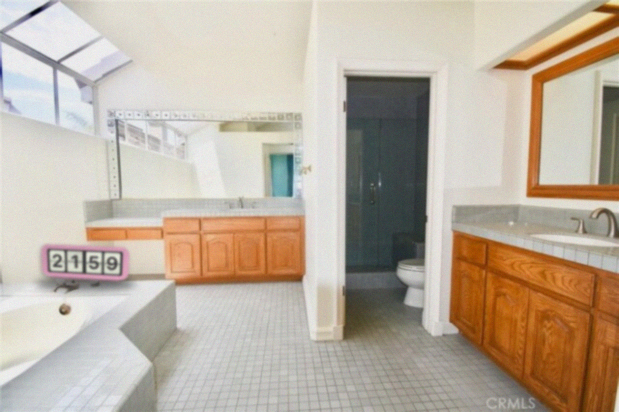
21:59
